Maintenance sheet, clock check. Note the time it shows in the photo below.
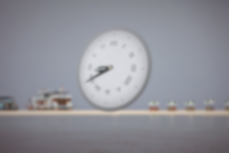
8:40
